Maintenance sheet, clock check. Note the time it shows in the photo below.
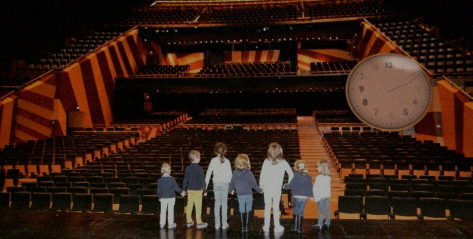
2:10
